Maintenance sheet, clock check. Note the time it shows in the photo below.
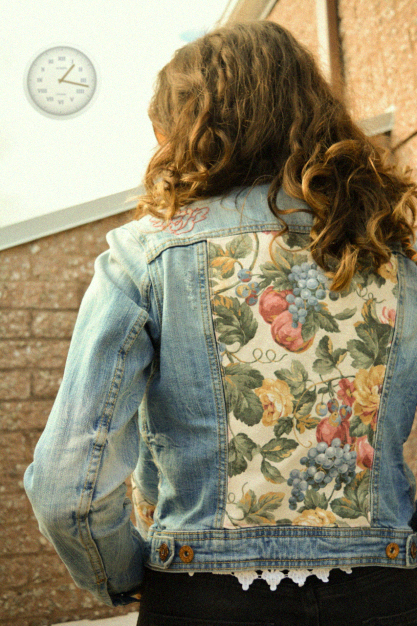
1:17
